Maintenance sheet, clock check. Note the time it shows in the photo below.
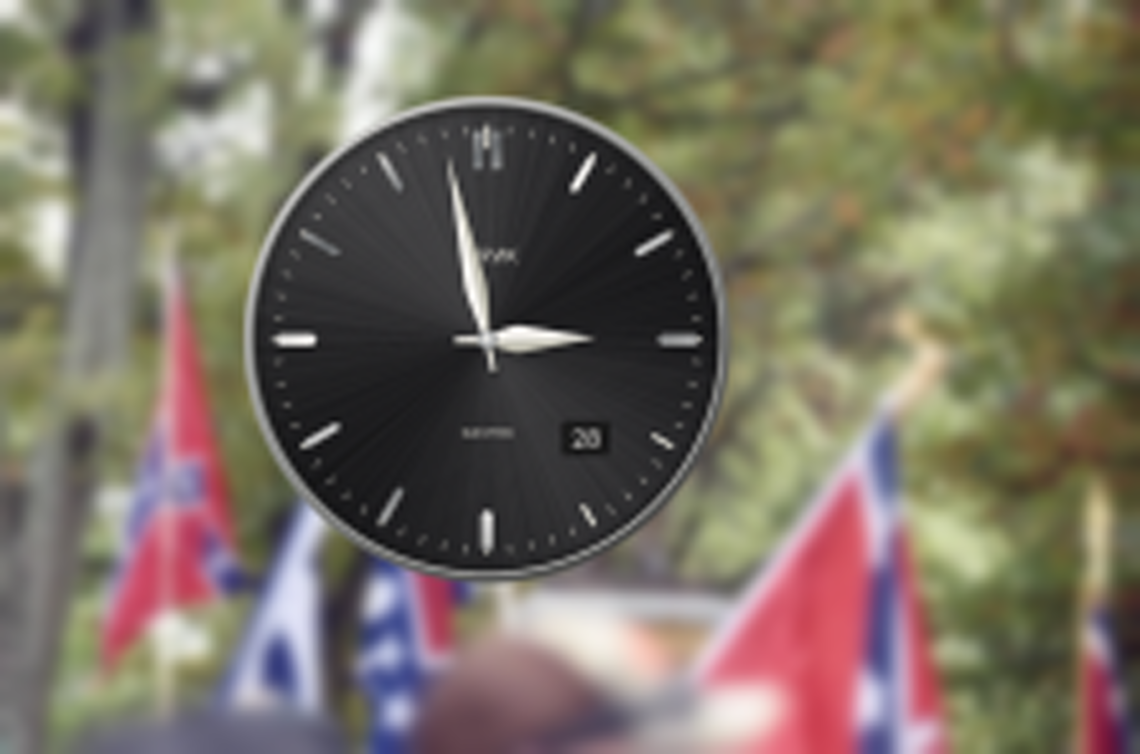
2:58
